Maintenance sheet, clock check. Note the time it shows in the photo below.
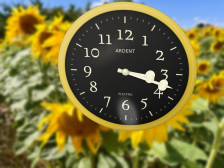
3:18
